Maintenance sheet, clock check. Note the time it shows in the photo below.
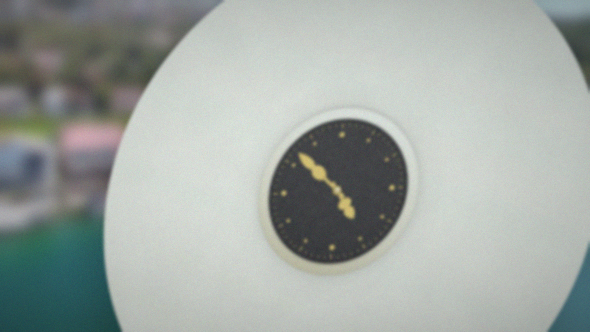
4:52
